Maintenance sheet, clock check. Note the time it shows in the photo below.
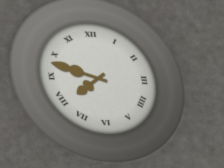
7:48
